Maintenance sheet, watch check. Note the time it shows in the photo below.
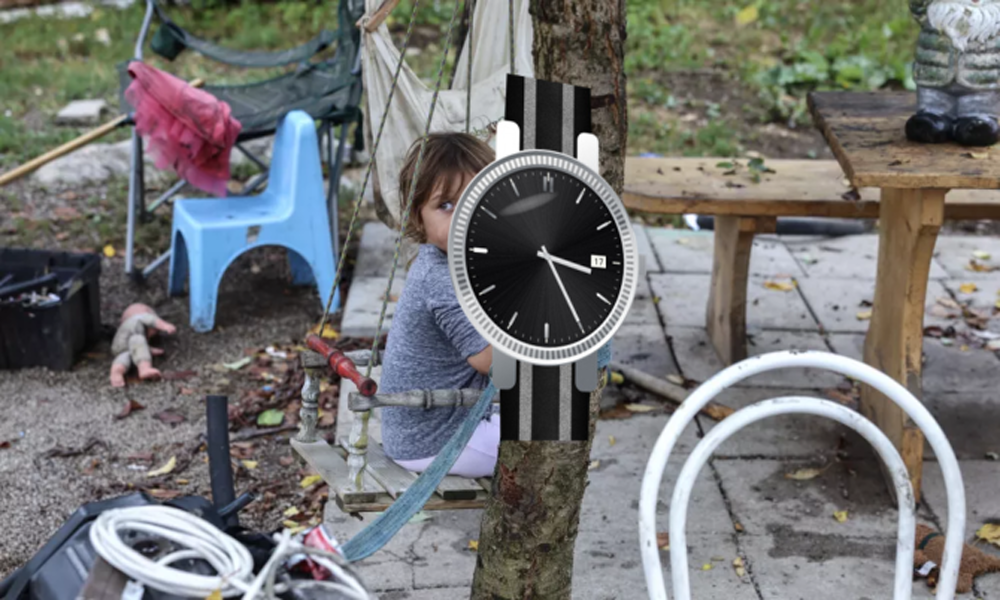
3:25
